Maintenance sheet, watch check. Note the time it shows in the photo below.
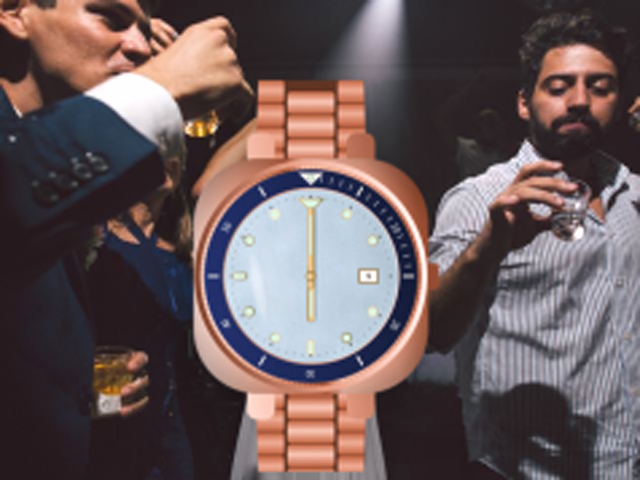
6:00
